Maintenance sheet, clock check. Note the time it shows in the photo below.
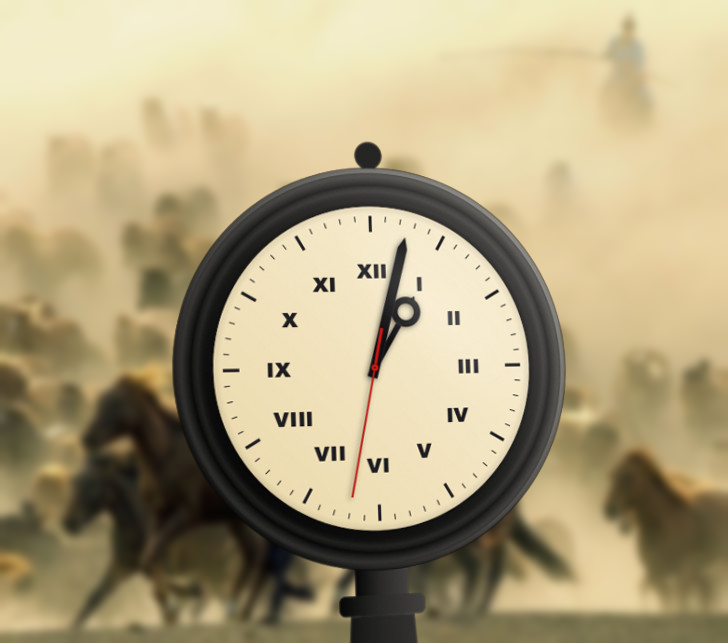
1:02:32
